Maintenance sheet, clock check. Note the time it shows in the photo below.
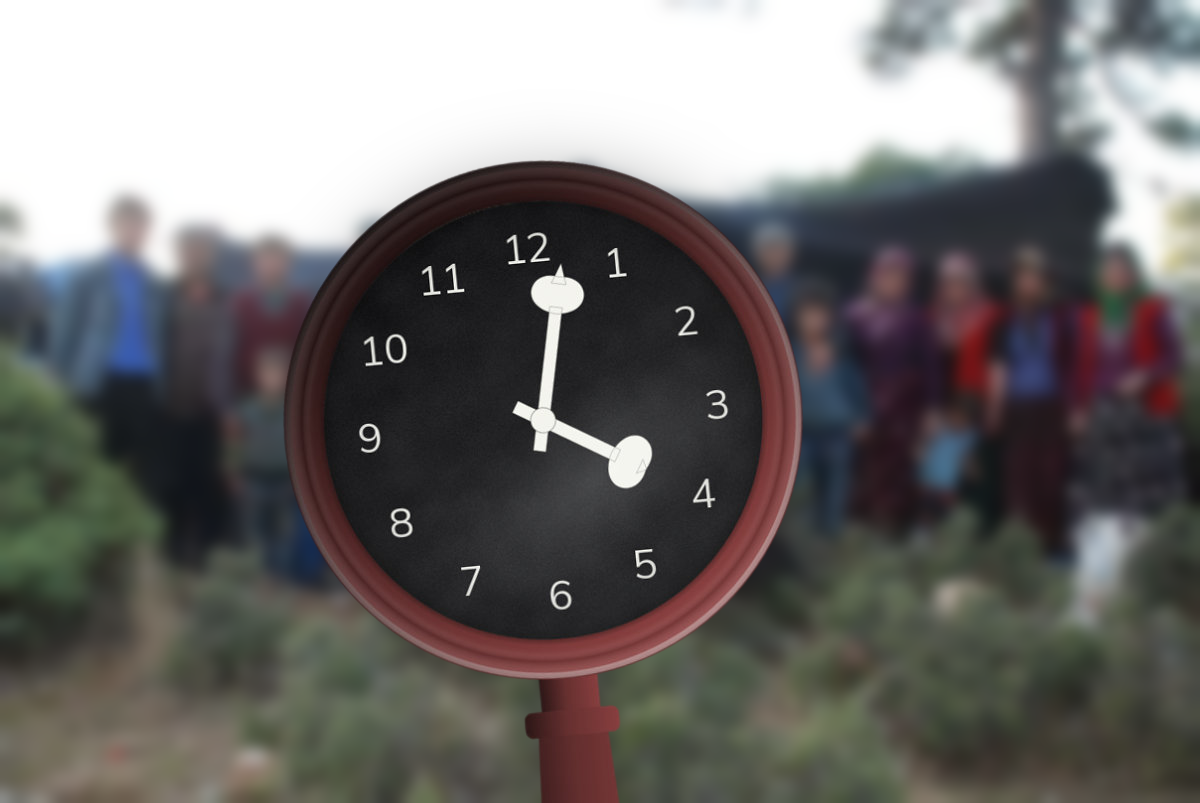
4:02
